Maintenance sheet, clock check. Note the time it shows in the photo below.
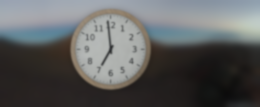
6:59
